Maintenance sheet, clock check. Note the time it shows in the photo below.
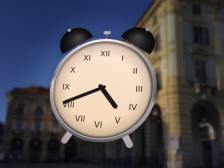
4:41
